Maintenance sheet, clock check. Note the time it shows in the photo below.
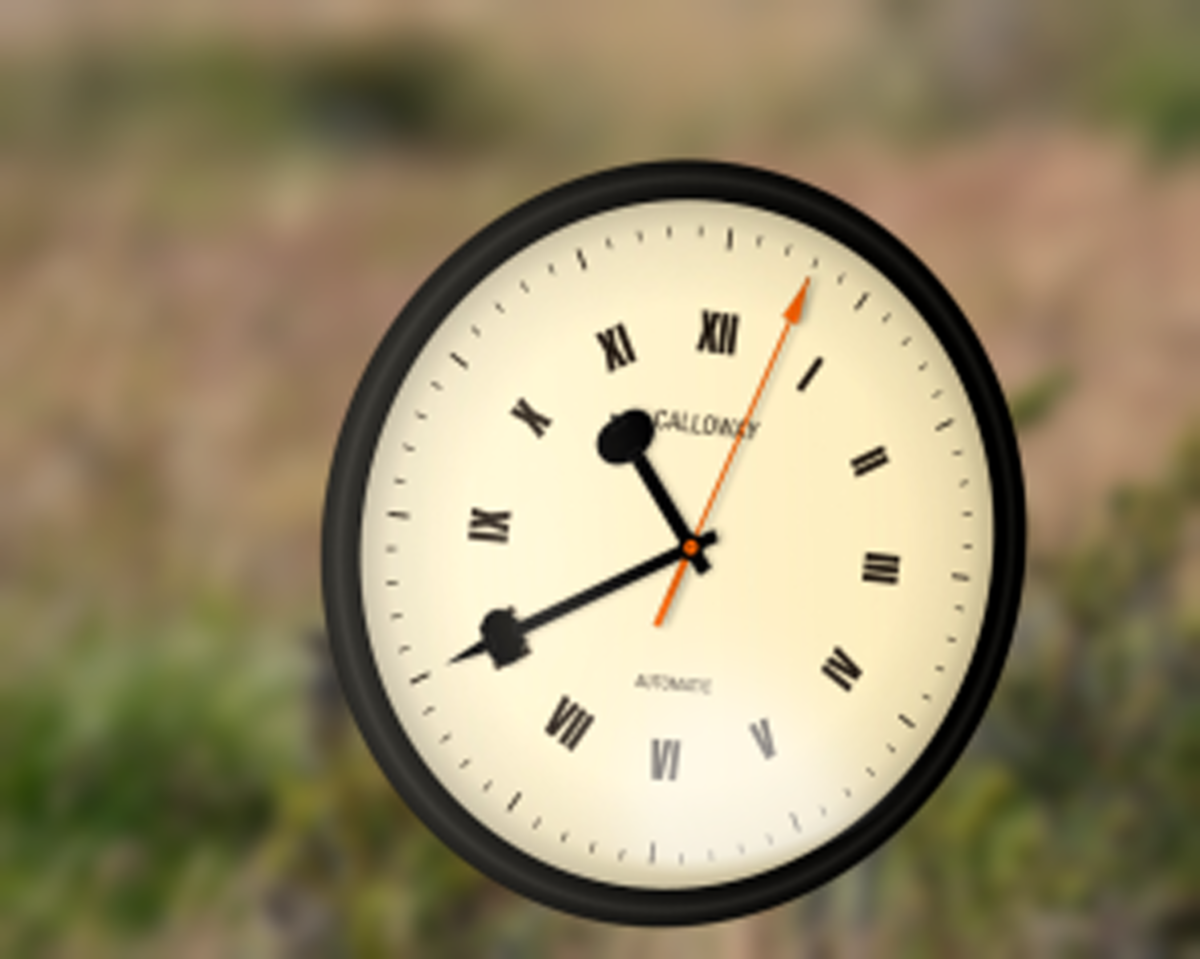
10:40:03
